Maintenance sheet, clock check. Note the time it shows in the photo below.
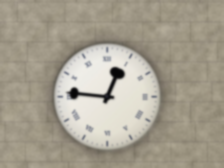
12:46
